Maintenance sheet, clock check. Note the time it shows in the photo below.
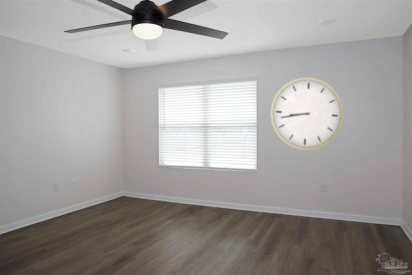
8:43
